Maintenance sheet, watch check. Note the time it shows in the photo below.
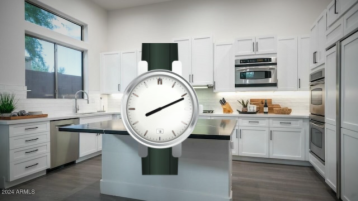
8:11
